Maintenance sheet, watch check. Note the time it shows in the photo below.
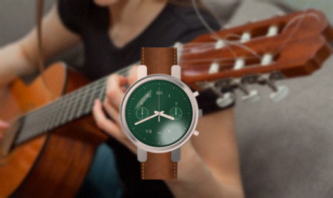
3:41
